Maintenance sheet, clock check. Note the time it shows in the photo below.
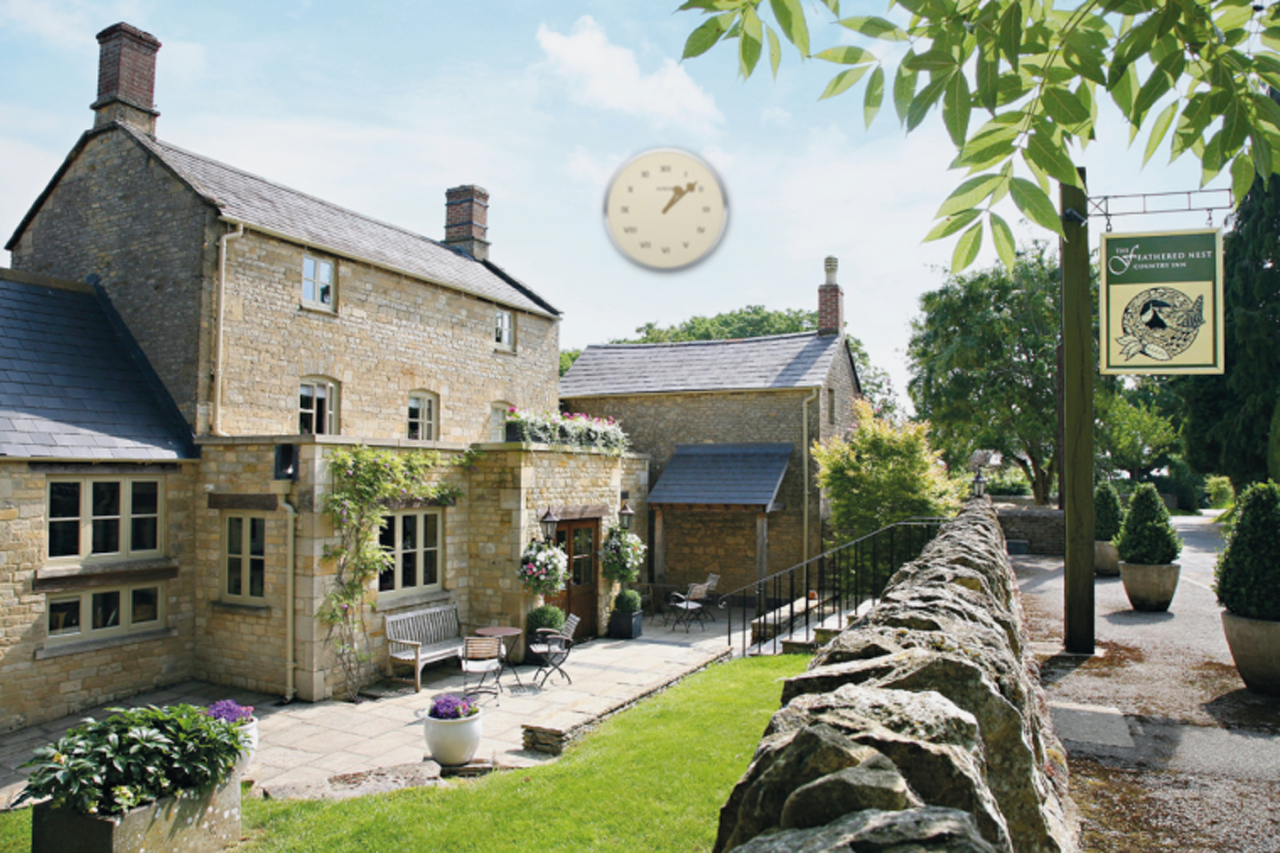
1:08
